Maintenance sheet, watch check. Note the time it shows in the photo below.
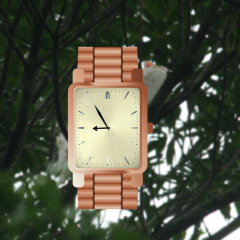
8:55
